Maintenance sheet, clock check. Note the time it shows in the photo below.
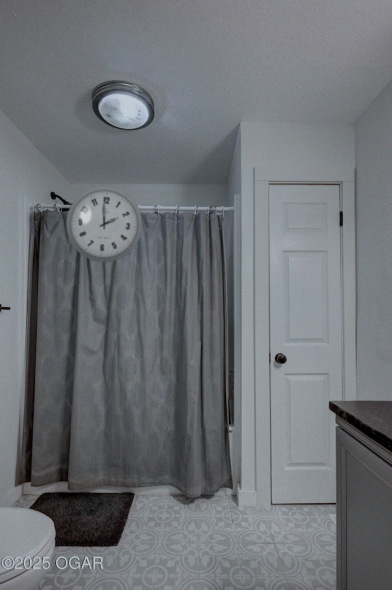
1:59
